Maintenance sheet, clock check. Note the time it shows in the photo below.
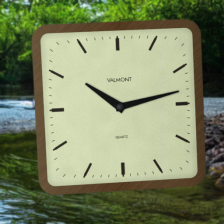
10:13
